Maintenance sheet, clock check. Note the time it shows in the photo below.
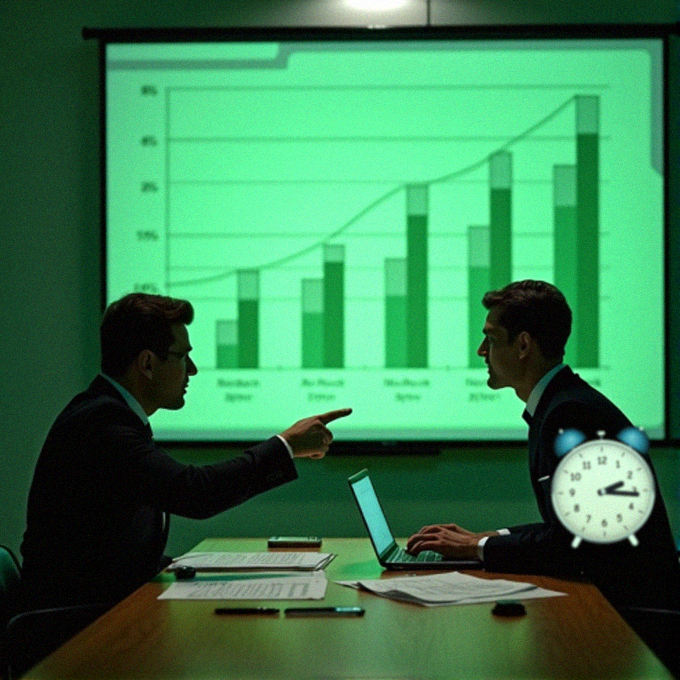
2:16
